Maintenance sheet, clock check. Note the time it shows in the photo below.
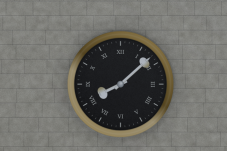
8:08
